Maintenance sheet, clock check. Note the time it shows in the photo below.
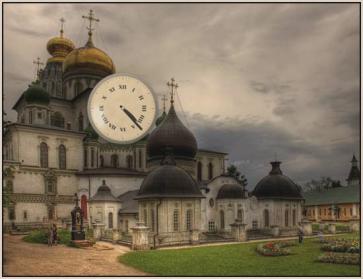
4:23
